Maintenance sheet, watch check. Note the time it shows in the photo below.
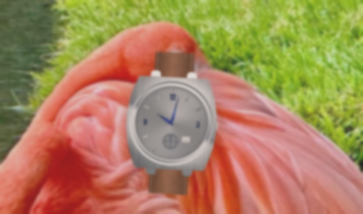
10:02
